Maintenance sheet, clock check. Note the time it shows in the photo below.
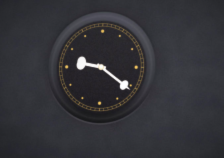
9:21
